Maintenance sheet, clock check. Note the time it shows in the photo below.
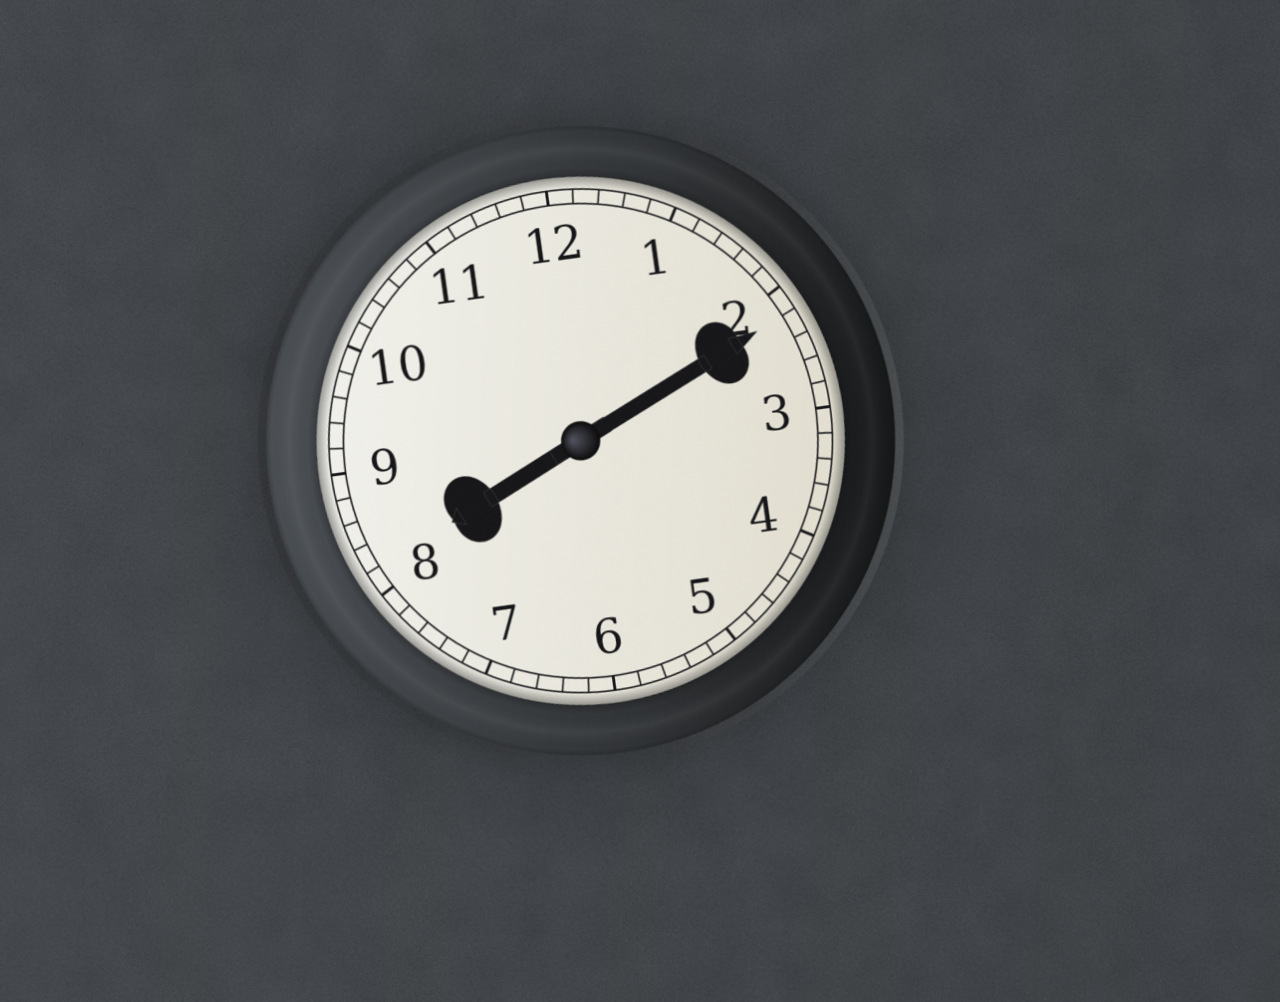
8:11
